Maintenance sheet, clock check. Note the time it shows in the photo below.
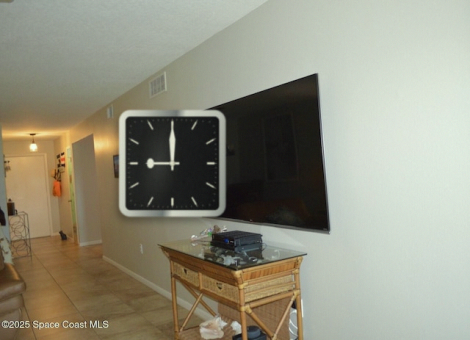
9:00
